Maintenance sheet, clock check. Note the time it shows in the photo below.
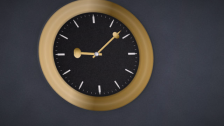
9:08
